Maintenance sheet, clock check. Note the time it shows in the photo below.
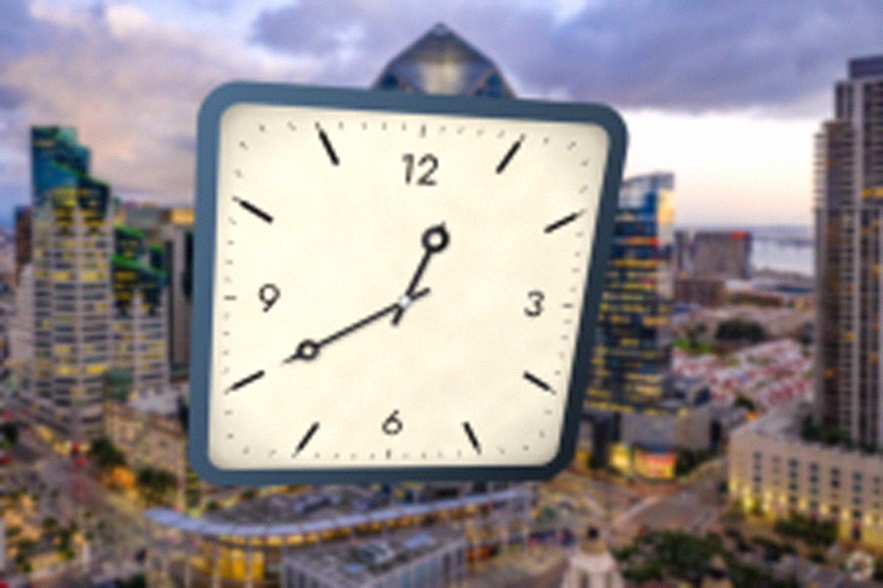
12:40
